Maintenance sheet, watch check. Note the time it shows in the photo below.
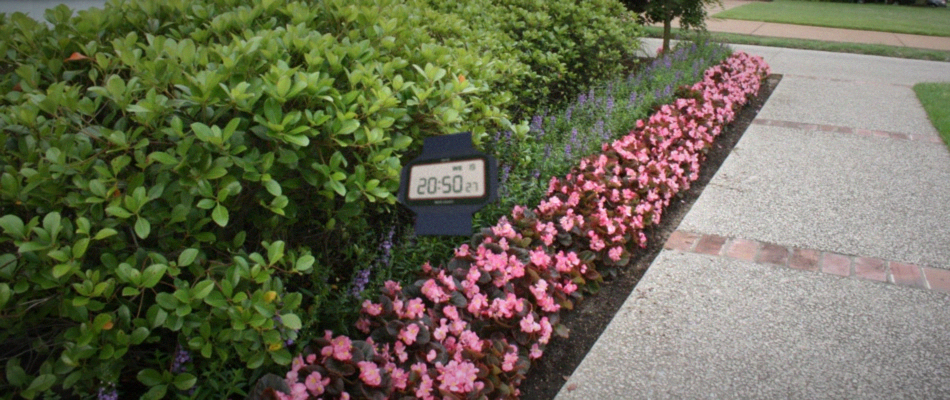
20:50
